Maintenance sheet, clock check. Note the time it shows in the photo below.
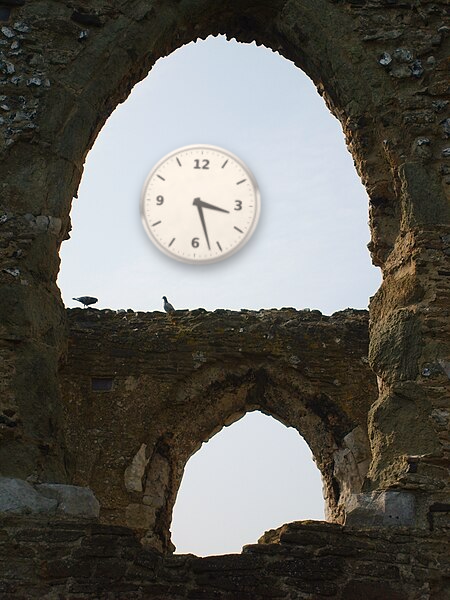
3:27
